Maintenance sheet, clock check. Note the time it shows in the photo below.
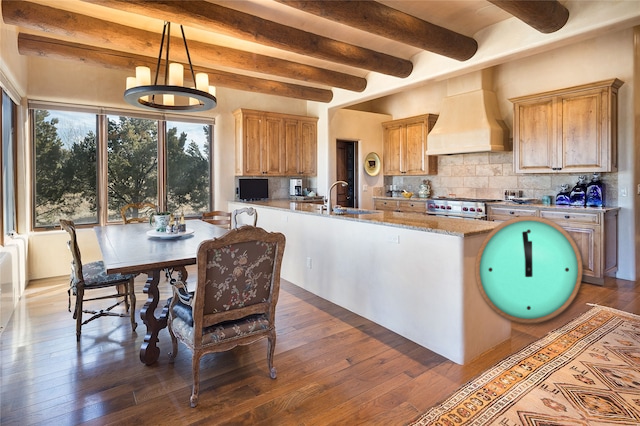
11:59
